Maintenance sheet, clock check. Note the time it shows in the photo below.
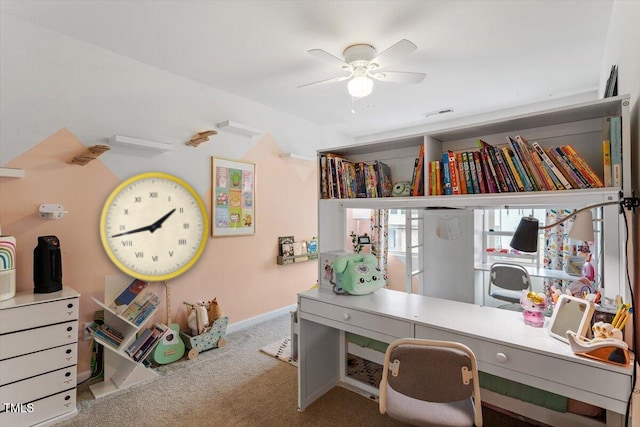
1:43
